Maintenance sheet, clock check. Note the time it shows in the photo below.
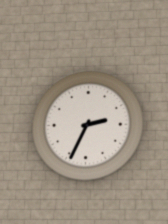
2:34
